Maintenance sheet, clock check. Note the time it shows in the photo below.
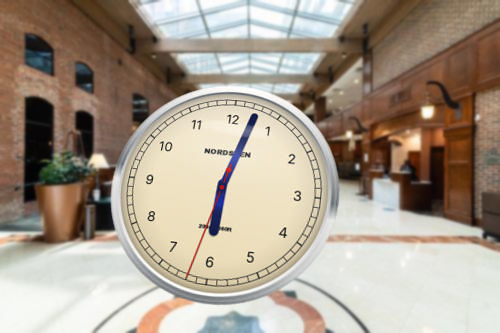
6:02:32
